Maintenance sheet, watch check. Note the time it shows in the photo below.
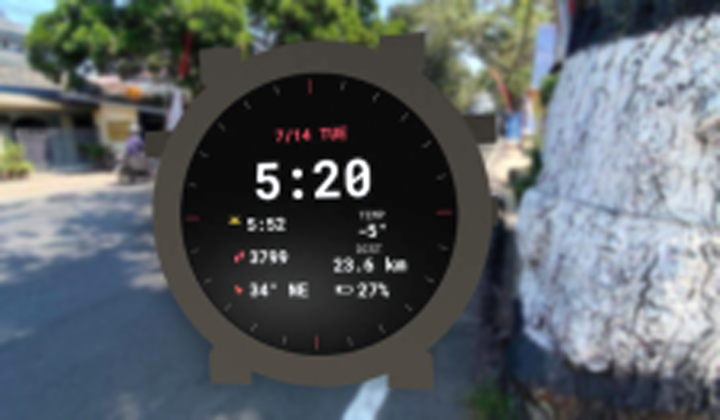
5:20
